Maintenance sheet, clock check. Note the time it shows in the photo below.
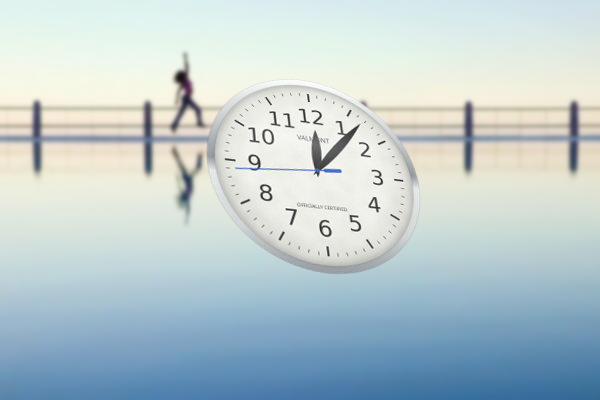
12:06:44
